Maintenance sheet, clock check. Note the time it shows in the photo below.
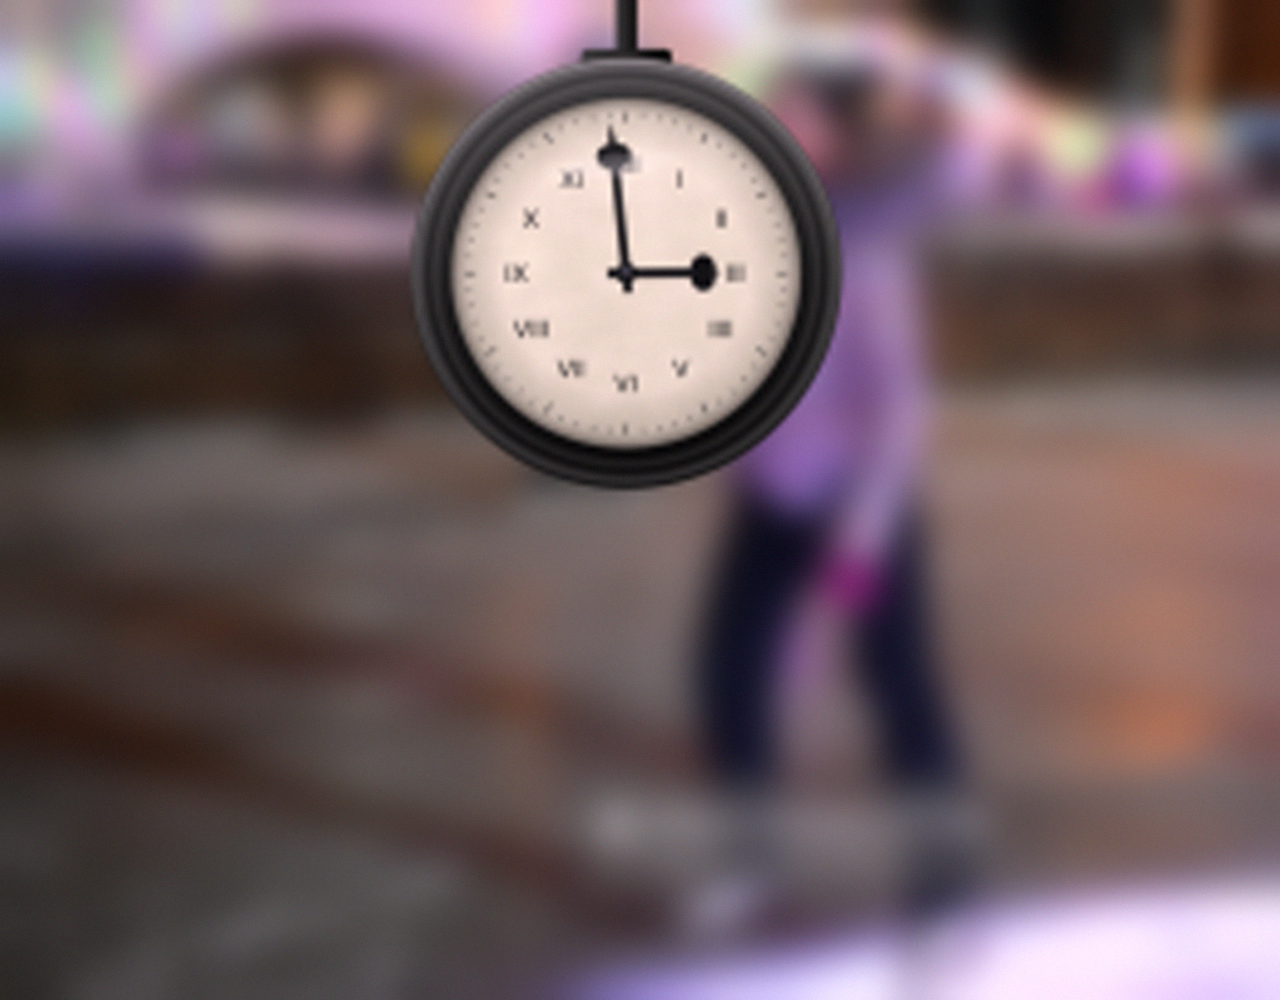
2:59
